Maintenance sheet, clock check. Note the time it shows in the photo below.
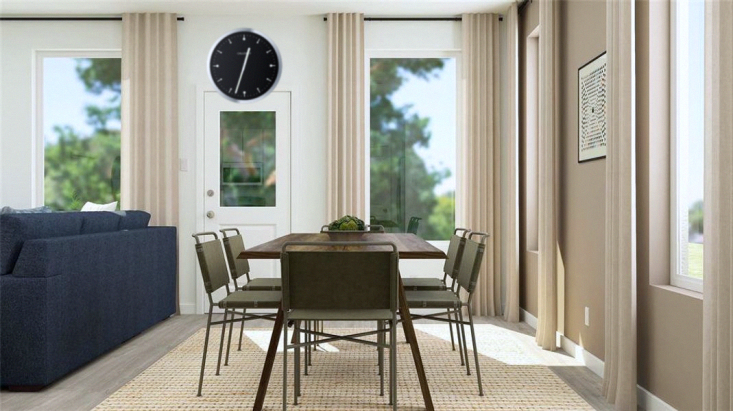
12:33
